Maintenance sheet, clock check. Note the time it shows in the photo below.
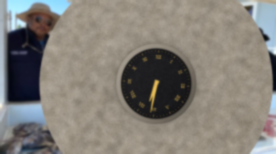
6:31
